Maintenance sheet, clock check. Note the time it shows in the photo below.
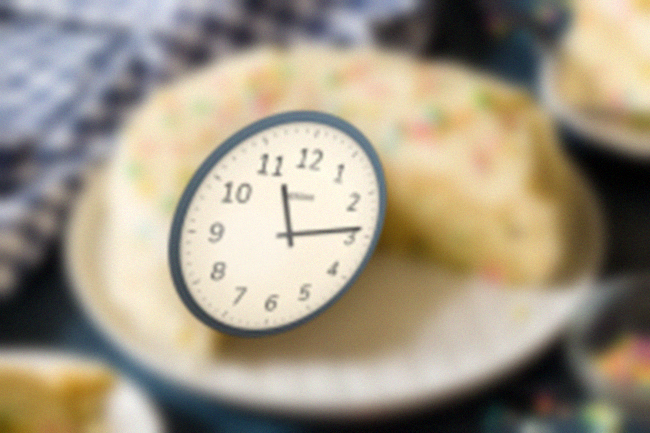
11:14
